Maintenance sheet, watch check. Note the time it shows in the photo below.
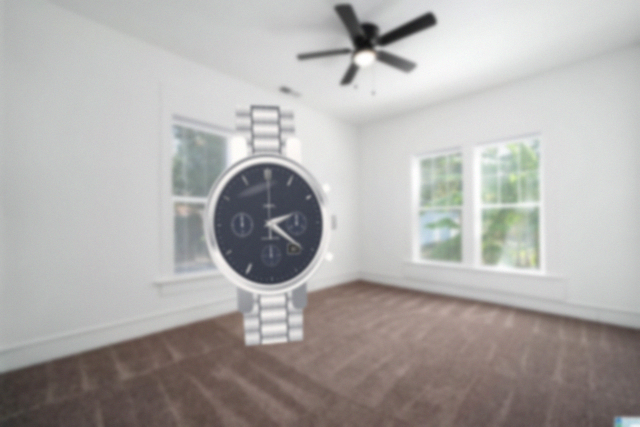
2:21
